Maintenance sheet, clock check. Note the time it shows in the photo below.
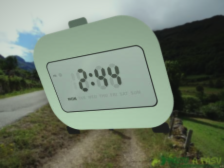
2:44
